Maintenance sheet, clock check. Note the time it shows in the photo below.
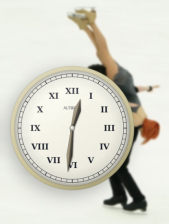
12:31
